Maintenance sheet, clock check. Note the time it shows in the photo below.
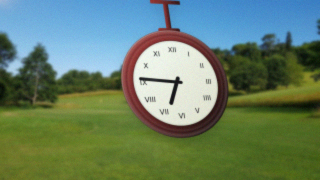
6:46
